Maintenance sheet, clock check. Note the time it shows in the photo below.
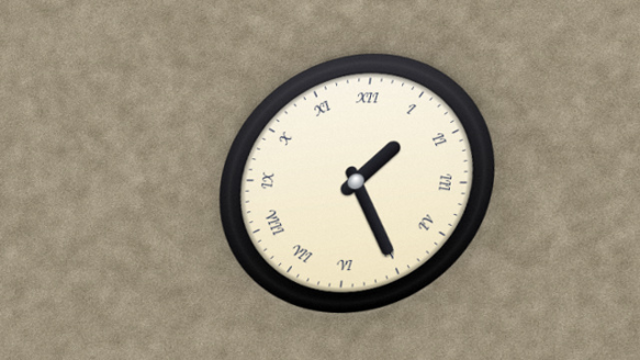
1:25
